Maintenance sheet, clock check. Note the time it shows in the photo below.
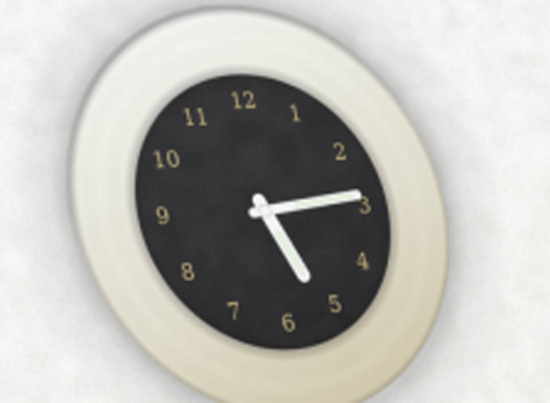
5:14
